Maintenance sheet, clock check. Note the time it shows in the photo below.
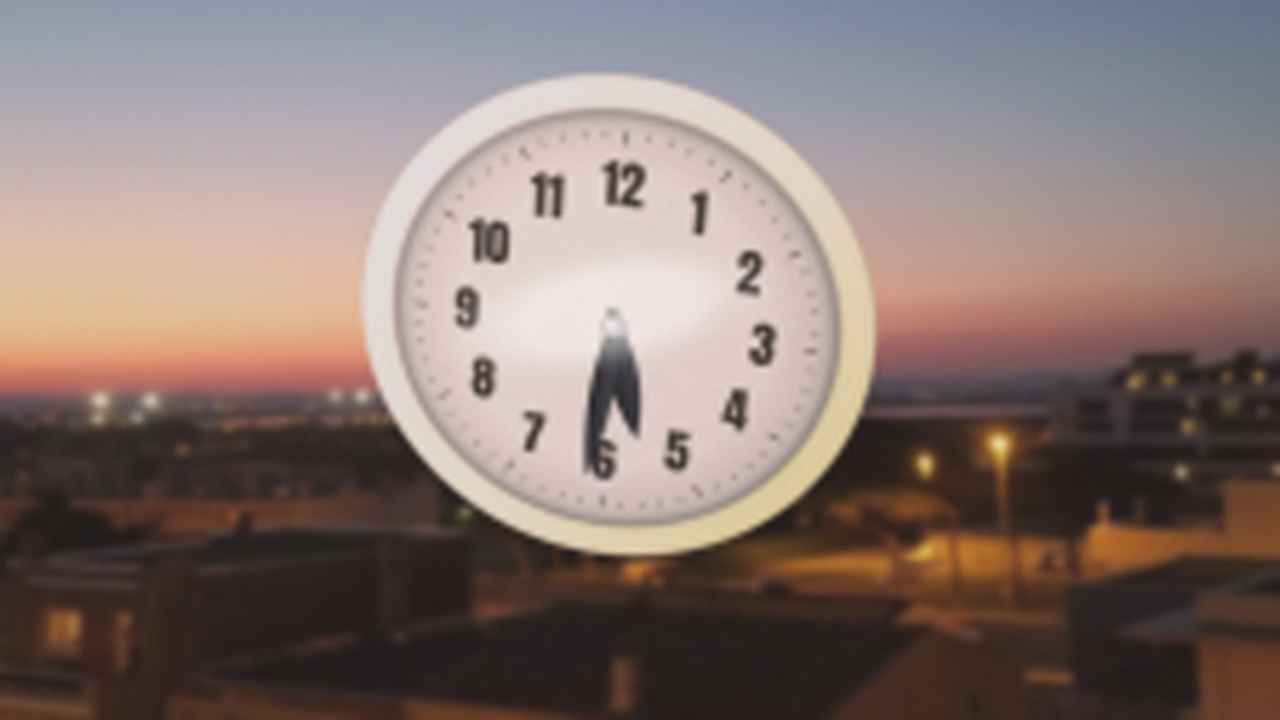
5:31
